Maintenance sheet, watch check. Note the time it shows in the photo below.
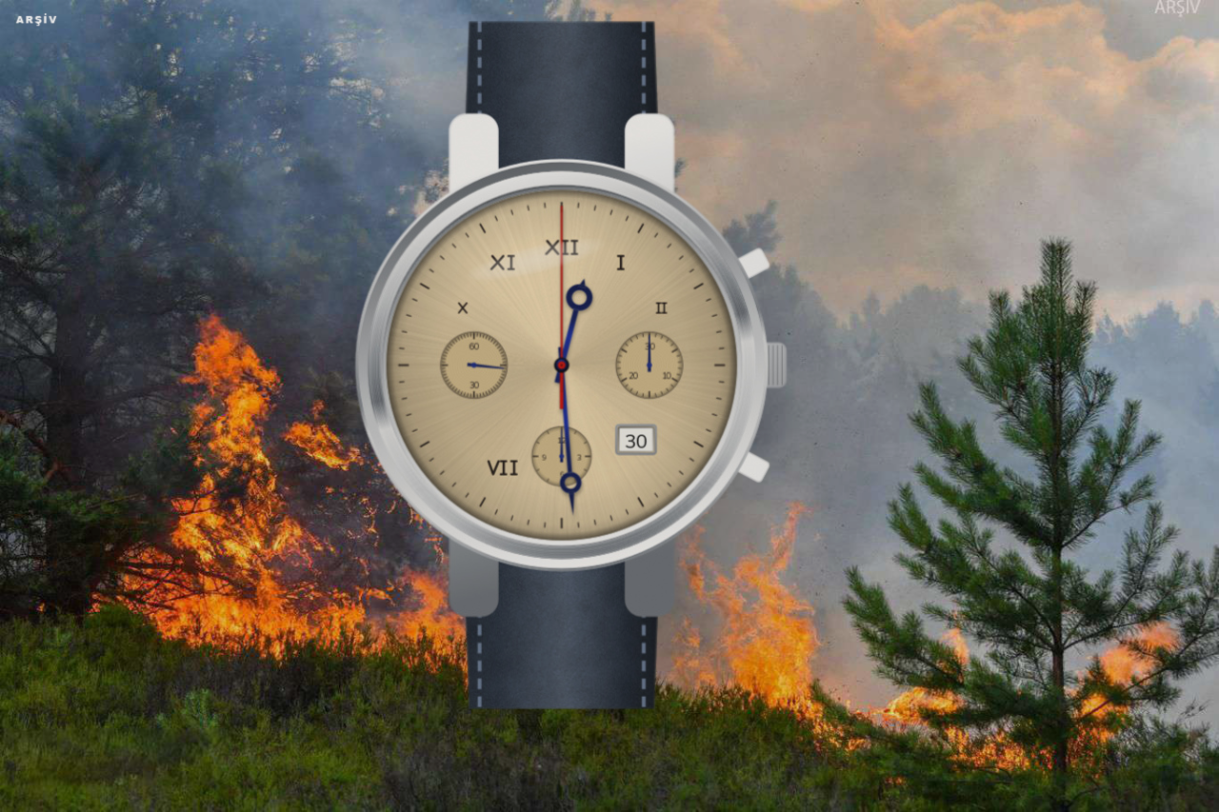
12:29:16
